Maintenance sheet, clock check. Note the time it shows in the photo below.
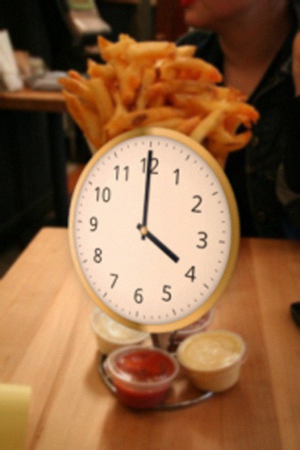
4:00
